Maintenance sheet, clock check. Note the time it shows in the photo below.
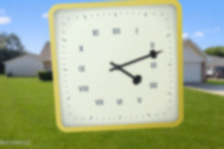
4:12
